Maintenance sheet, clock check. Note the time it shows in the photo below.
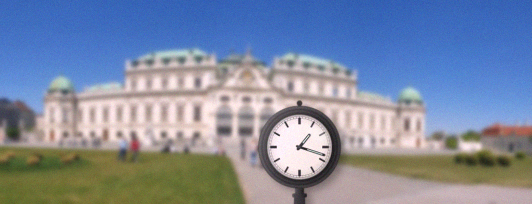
1:18
